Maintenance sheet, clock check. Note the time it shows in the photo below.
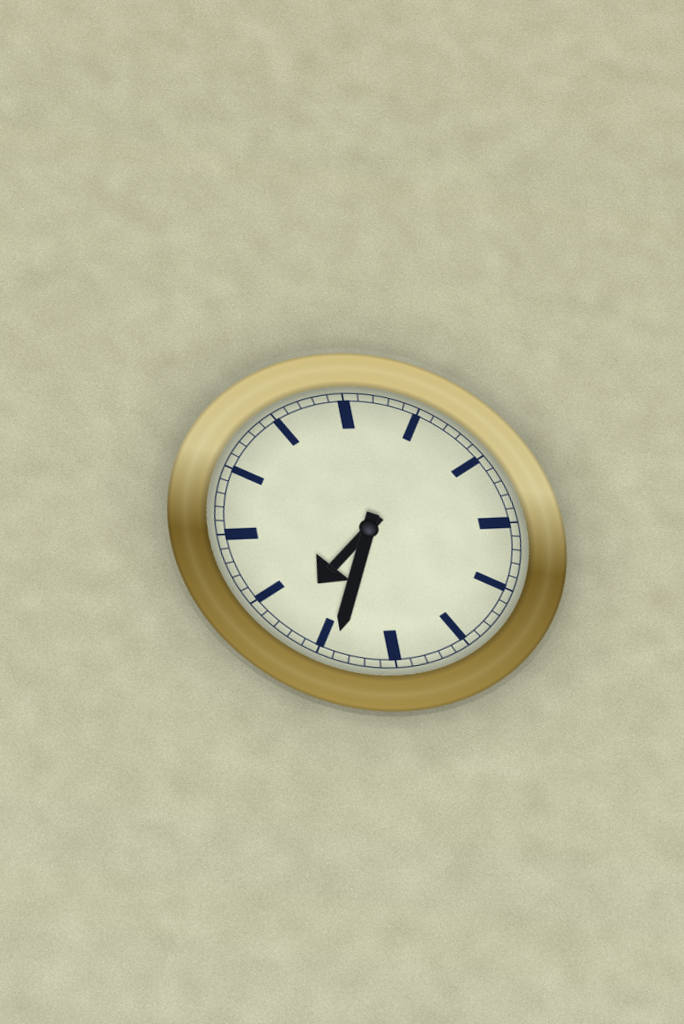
7:34
